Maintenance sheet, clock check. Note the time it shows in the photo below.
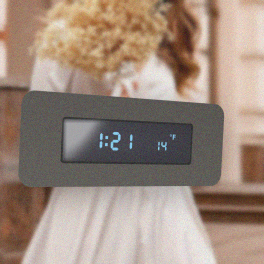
1:21
